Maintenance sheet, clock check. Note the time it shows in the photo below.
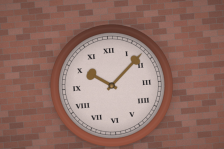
10:08
